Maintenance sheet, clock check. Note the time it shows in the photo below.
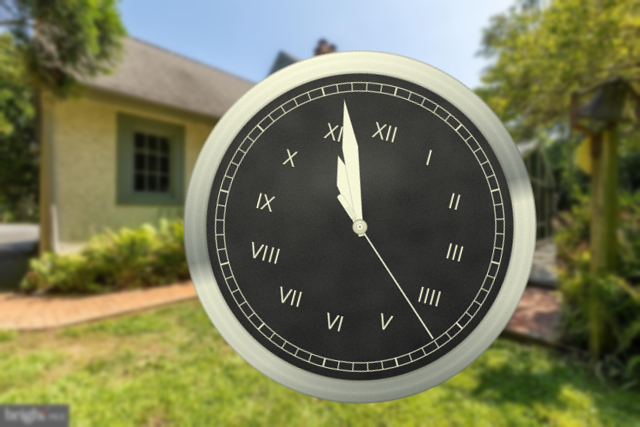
10:56:22
